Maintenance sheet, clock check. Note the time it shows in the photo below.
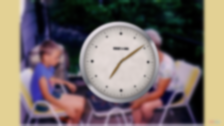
7:09
